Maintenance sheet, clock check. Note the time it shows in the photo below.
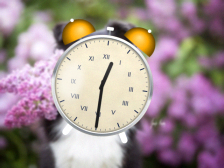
12:30
